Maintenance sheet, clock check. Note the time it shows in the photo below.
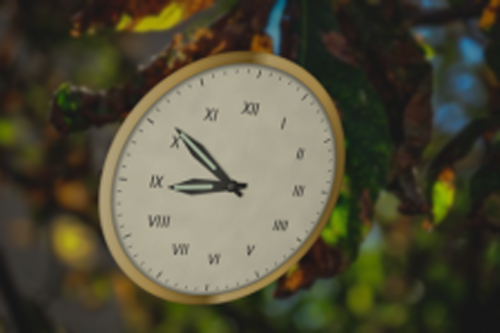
8:51
